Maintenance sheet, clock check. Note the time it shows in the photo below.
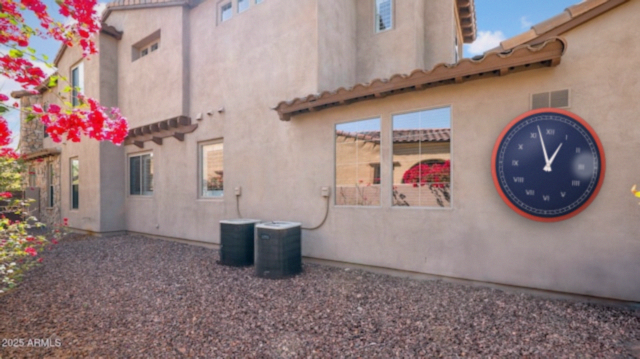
12:57
